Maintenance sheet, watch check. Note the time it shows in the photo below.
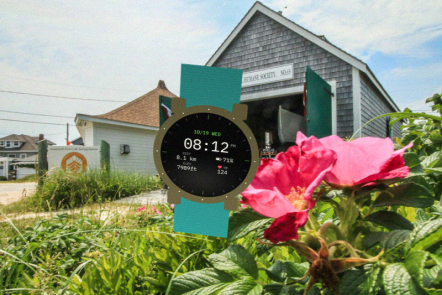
8:12
